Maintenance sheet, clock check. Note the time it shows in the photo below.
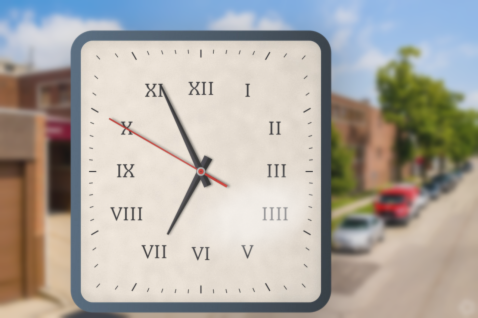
6:55:50
